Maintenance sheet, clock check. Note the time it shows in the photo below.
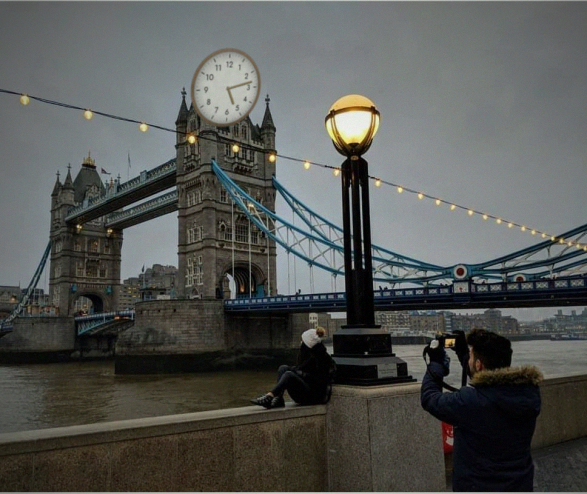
5:13
